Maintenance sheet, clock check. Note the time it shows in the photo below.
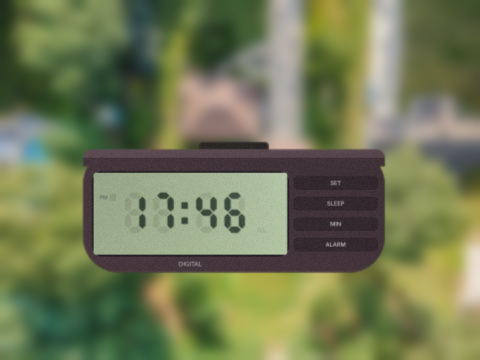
17:46
